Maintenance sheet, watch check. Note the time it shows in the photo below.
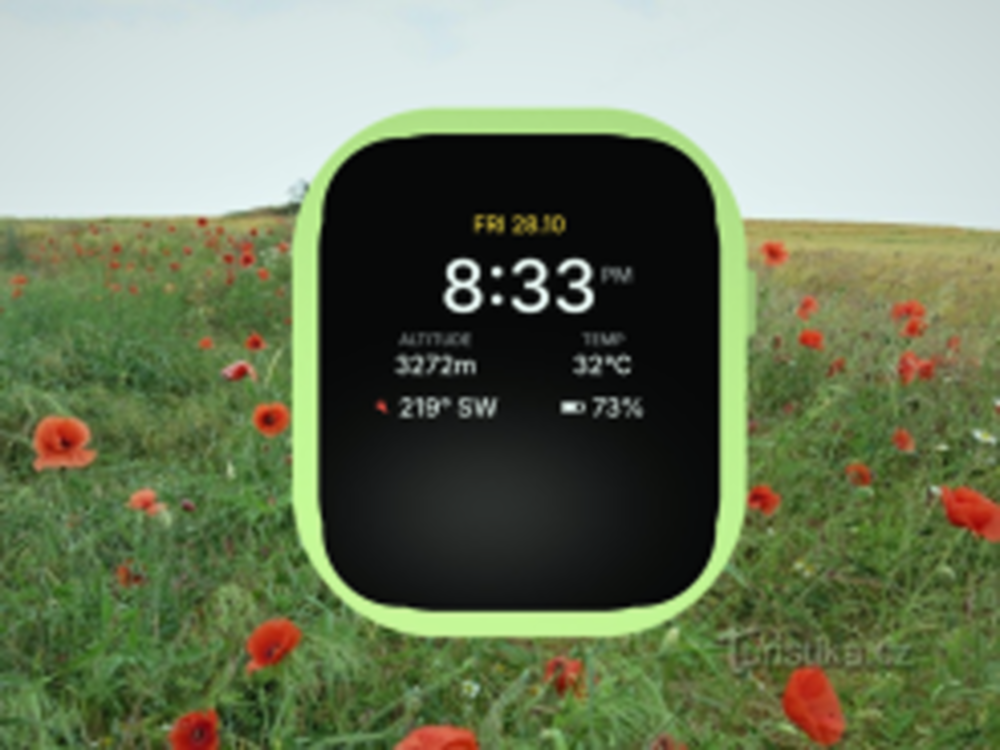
8:33
